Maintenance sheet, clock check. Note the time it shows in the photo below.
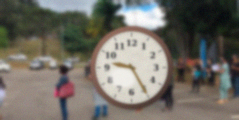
9:25
